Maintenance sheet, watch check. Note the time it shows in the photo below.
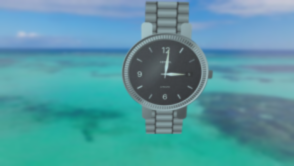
3:01
